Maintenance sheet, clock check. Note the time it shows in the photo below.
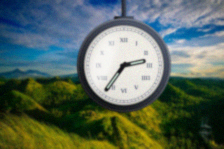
2:36
